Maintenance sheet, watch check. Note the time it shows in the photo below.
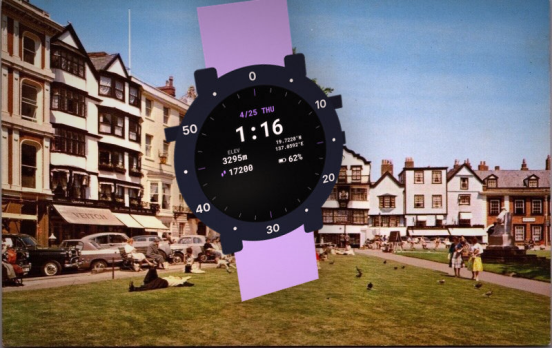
1:16
